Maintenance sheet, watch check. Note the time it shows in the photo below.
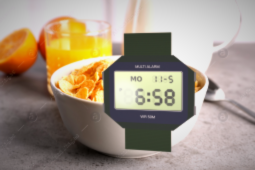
6:58
